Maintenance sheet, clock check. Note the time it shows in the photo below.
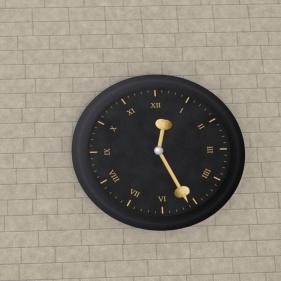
12:26
